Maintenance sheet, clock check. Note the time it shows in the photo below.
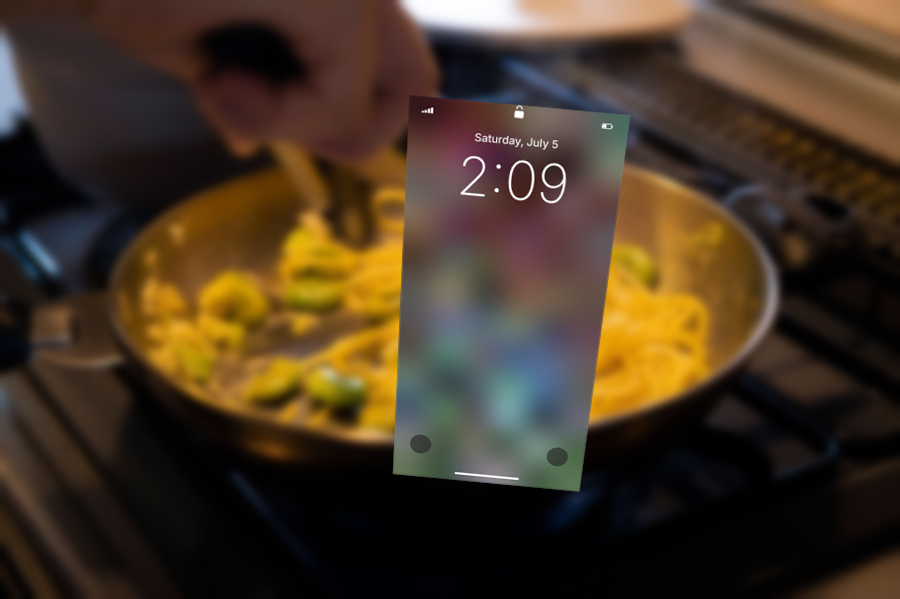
2:09
